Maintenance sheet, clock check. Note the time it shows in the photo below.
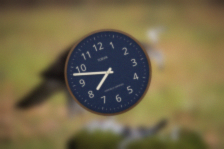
7:48
